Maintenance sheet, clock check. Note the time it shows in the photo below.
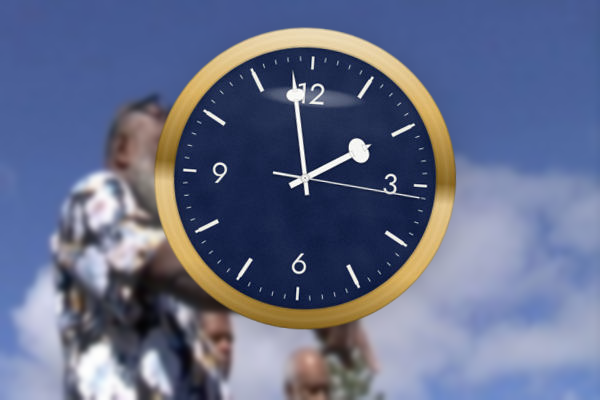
1:58:16
